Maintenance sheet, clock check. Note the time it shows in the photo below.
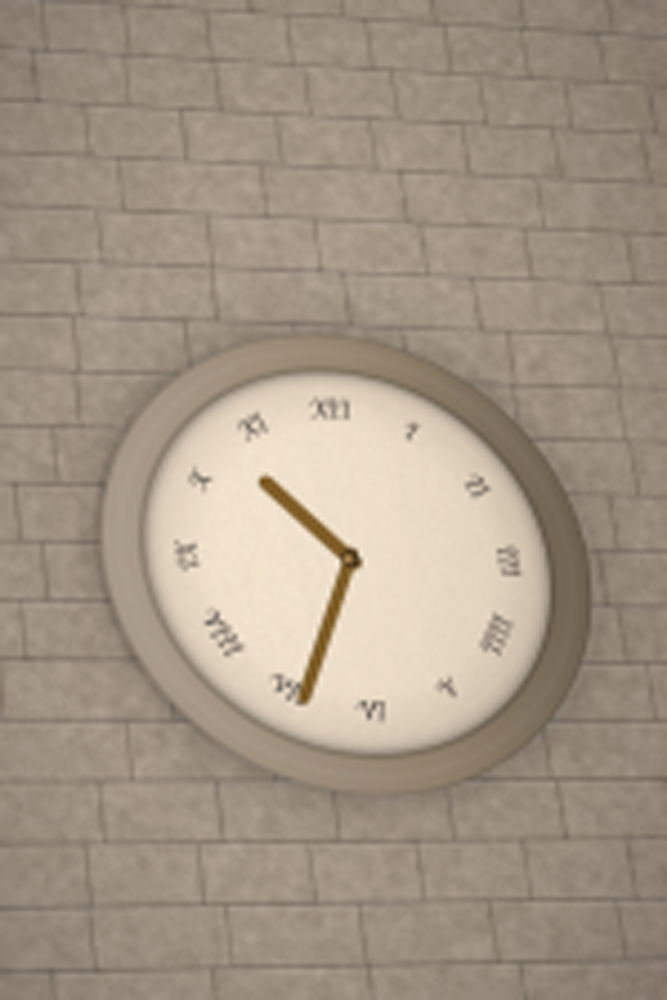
10:34
